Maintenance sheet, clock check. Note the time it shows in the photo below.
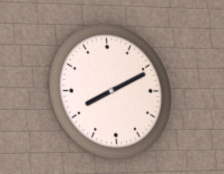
8:11
